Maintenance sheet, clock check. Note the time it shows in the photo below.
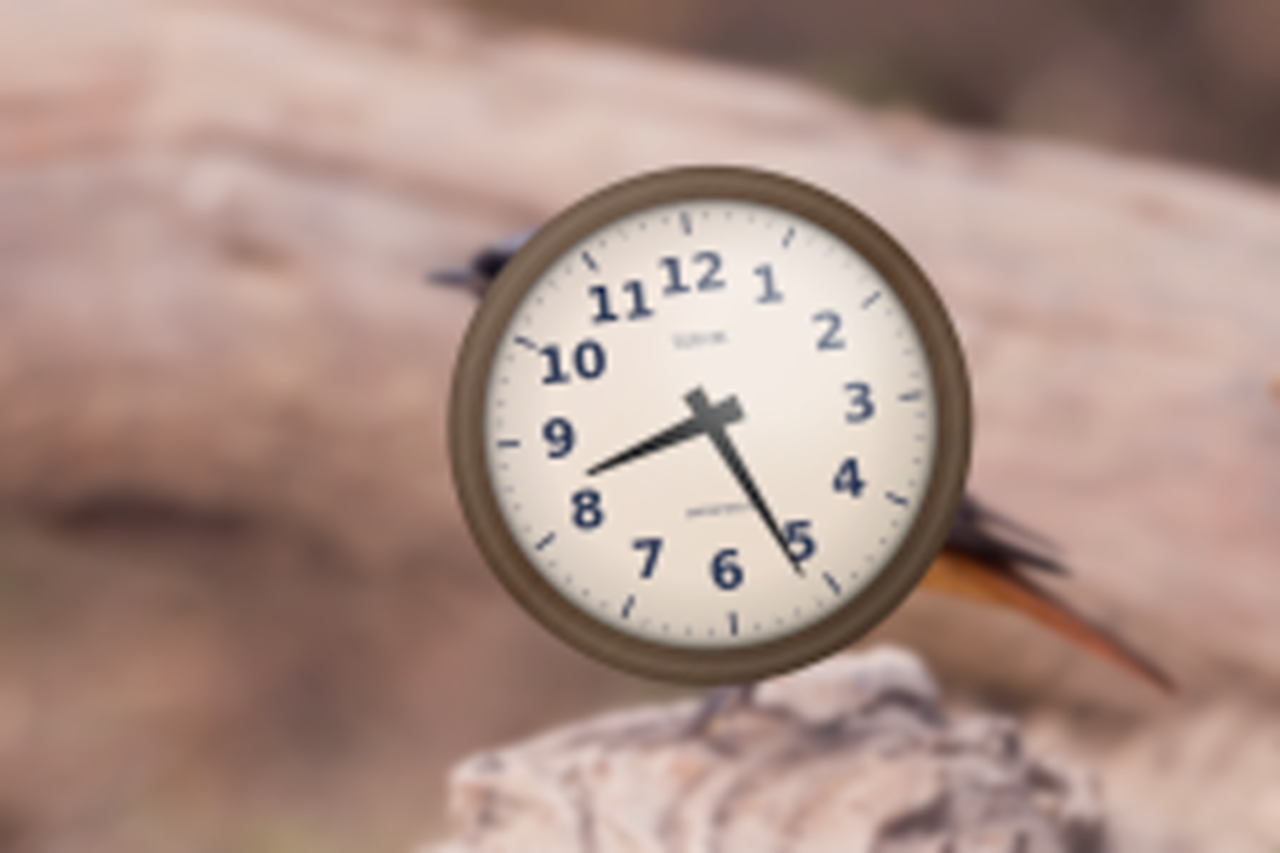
8:26
